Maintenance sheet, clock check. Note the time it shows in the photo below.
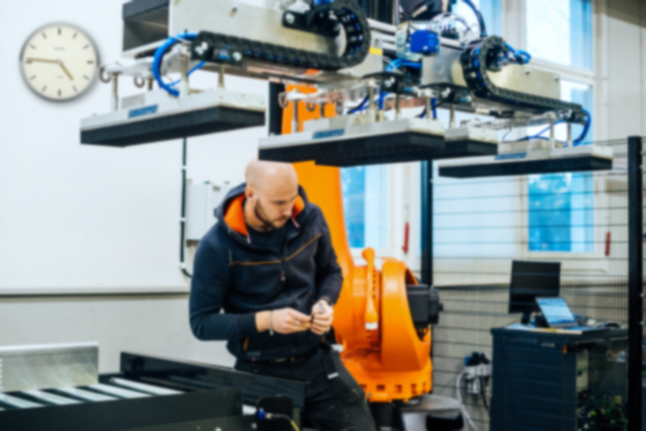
4:46
